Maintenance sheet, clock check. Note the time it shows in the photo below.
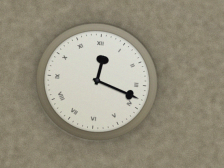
12:18
